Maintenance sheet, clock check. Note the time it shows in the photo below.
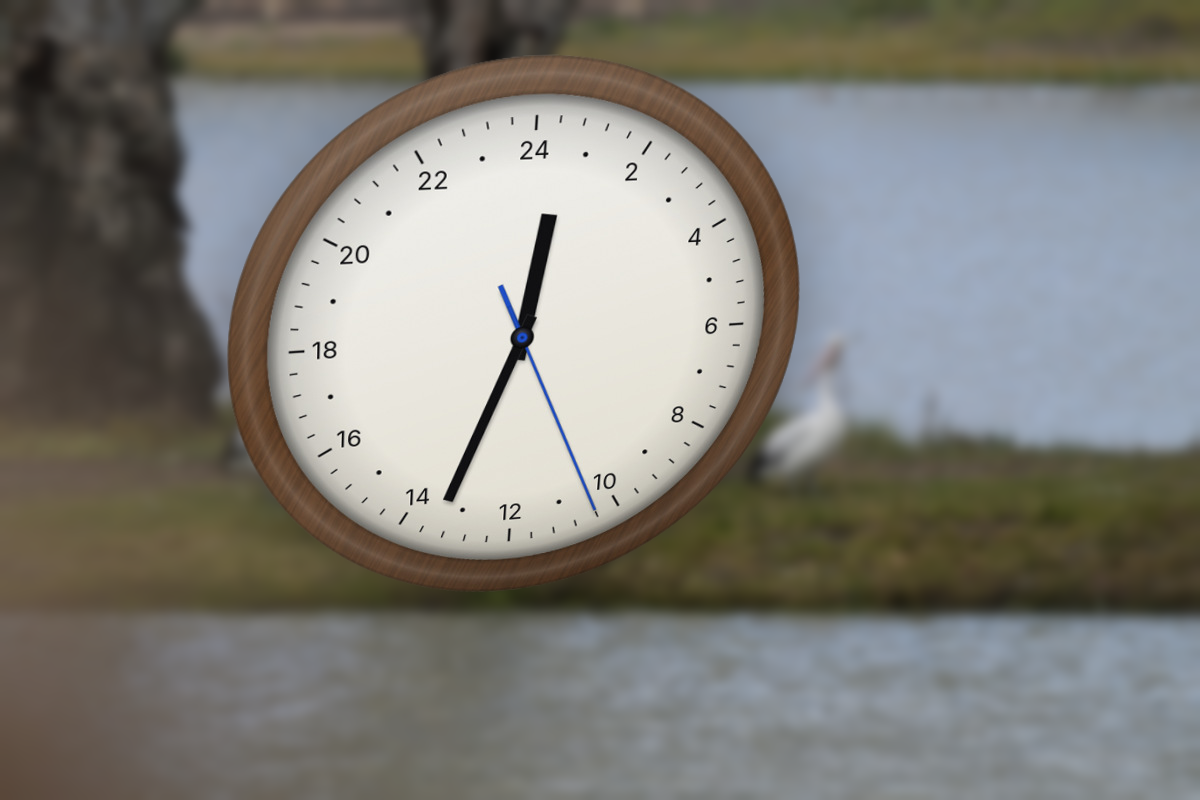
0:33:26
